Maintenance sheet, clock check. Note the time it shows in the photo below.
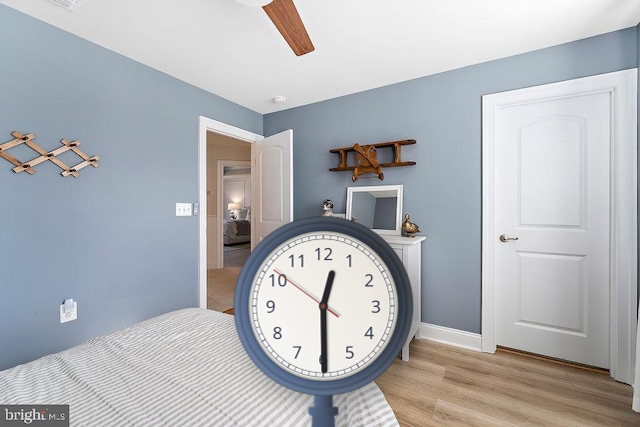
12:29:51
